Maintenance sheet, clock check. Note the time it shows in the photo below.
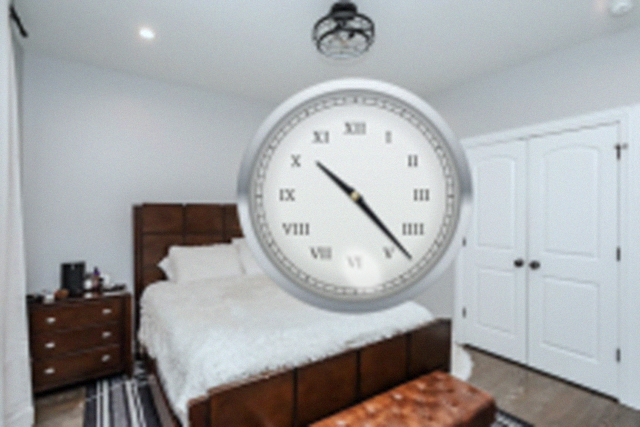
10:23
